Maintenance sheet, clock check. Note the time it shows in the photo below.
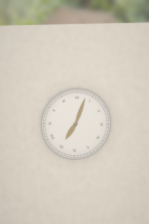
7:03
